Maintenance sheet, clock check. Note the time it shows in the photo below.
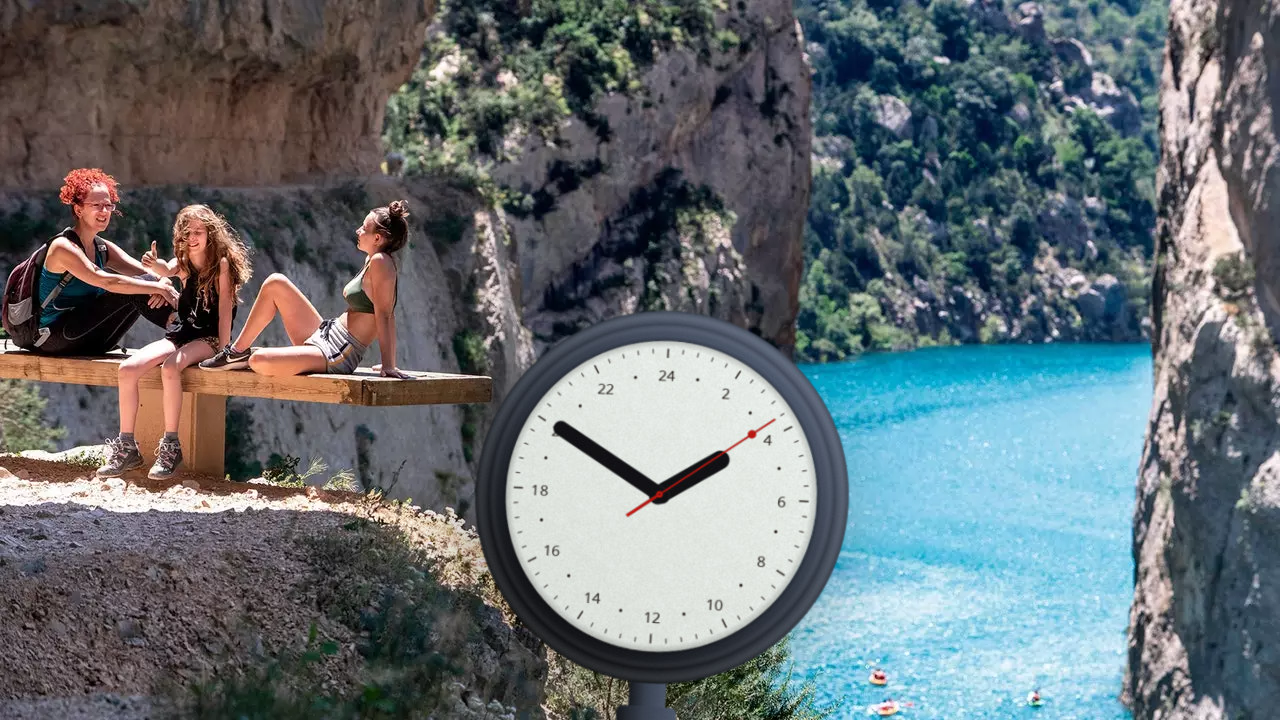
3:50:09
